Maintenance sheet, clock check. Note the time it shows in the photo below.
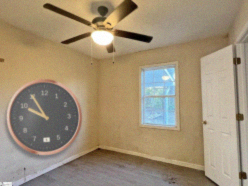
9:55
